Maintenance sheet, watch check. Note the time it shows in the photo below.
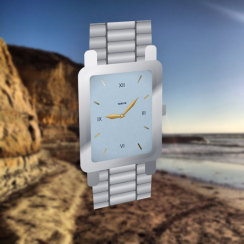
9:08
